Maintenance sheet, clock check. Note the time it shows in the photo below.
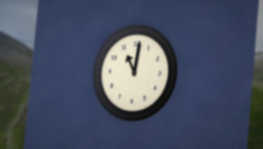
11:01
